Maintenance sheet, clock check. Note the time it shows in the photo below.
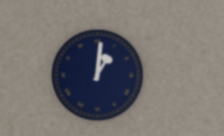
1:01
